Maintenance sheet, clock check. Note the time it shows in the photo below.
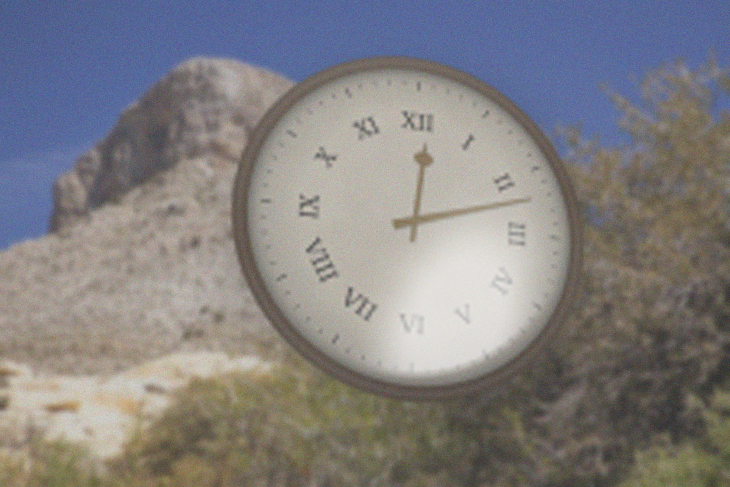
12:12
